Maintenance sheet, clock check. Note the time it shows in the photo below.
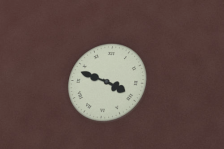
3:48
